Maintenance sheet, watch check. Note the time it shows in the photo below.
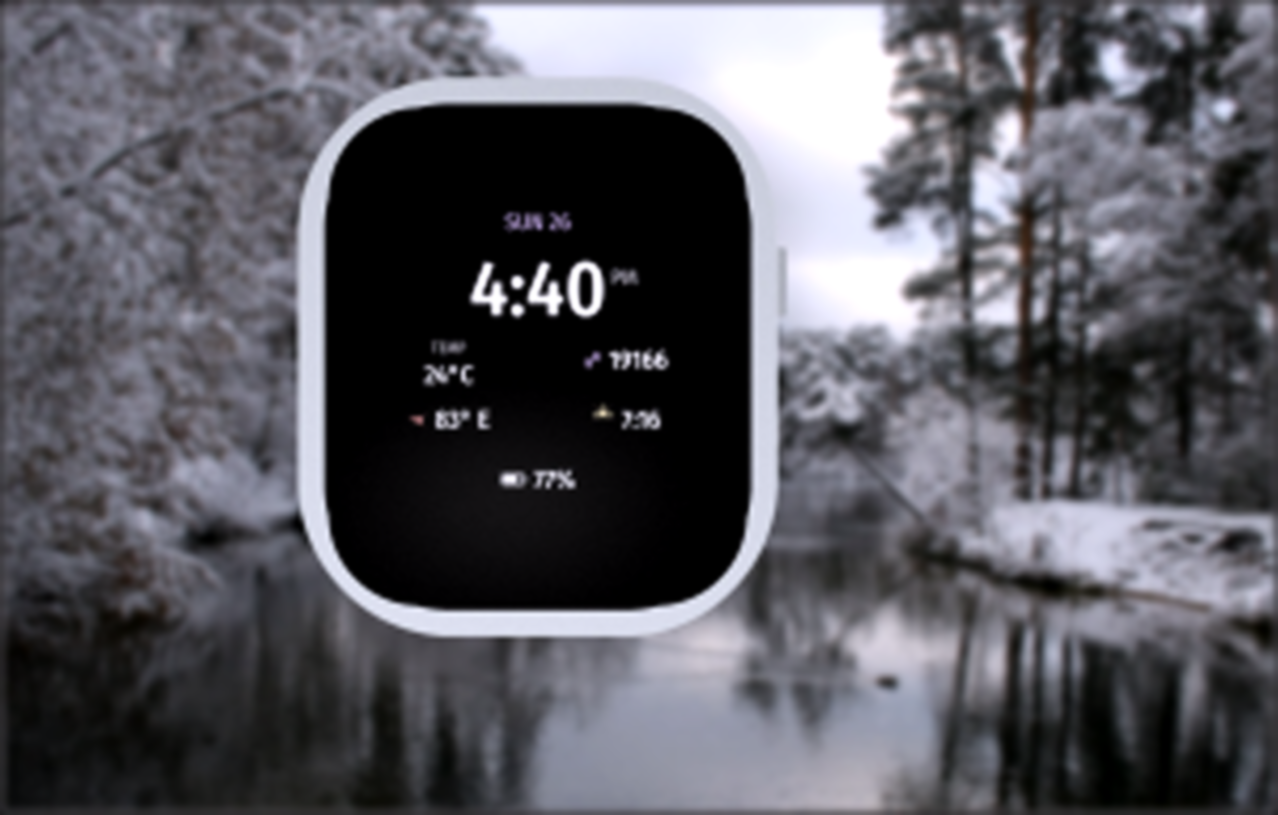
4:40
